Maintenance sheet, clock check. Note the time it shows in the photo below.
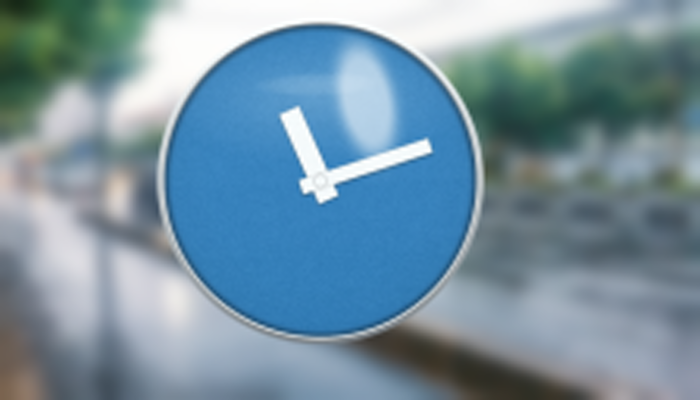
11:12
